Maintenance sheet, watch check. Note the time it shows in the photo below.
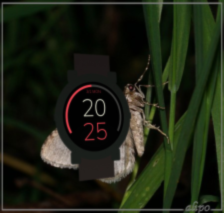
20:25
